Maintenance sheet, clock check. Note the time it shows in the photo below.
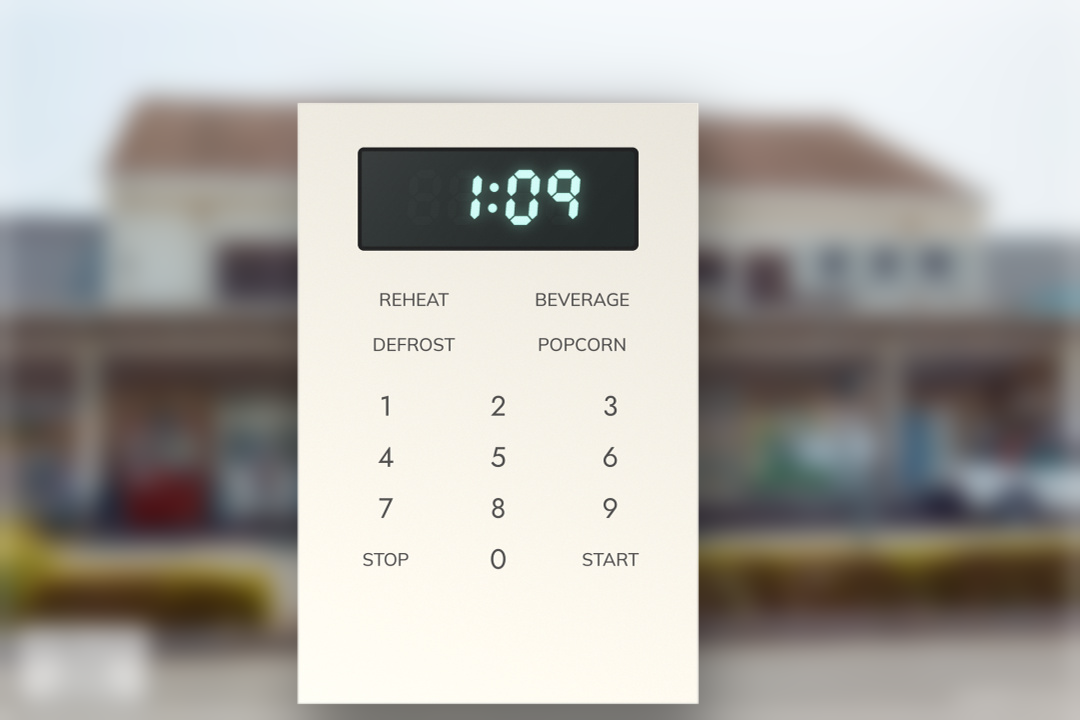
1:09
